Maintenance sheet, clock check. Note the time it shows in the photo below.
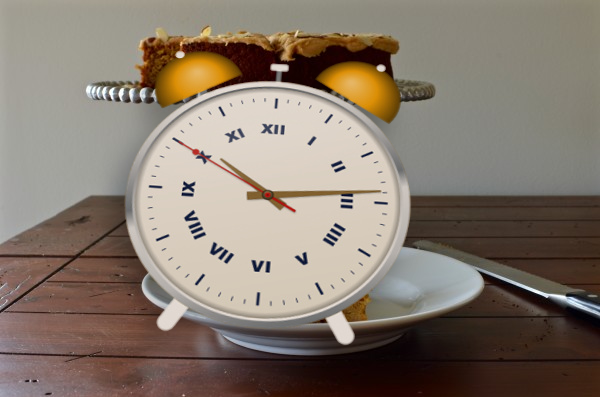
10:13:50
